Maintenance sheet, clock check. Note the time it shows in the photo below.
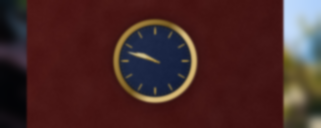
9:48
